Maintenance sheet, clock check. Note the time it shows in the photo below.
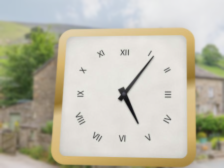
5:06
